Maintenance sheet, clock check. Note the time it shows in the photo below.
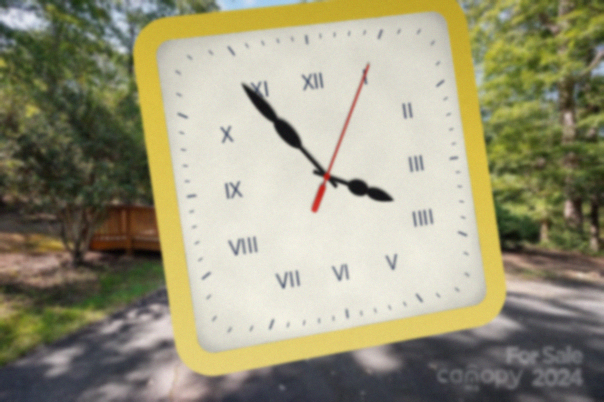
3:54:05
